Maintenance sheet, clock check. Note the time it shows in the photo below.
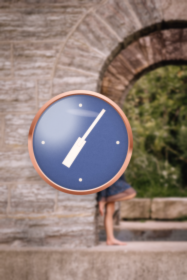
7:06
